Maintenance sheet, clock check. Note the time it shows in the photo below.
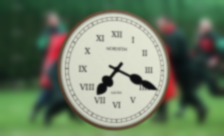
7:19
